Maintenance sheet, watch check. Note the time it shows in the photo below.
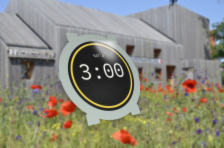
3:00
